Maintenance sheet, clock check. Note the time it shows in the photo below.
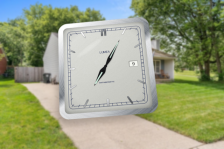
7:05
